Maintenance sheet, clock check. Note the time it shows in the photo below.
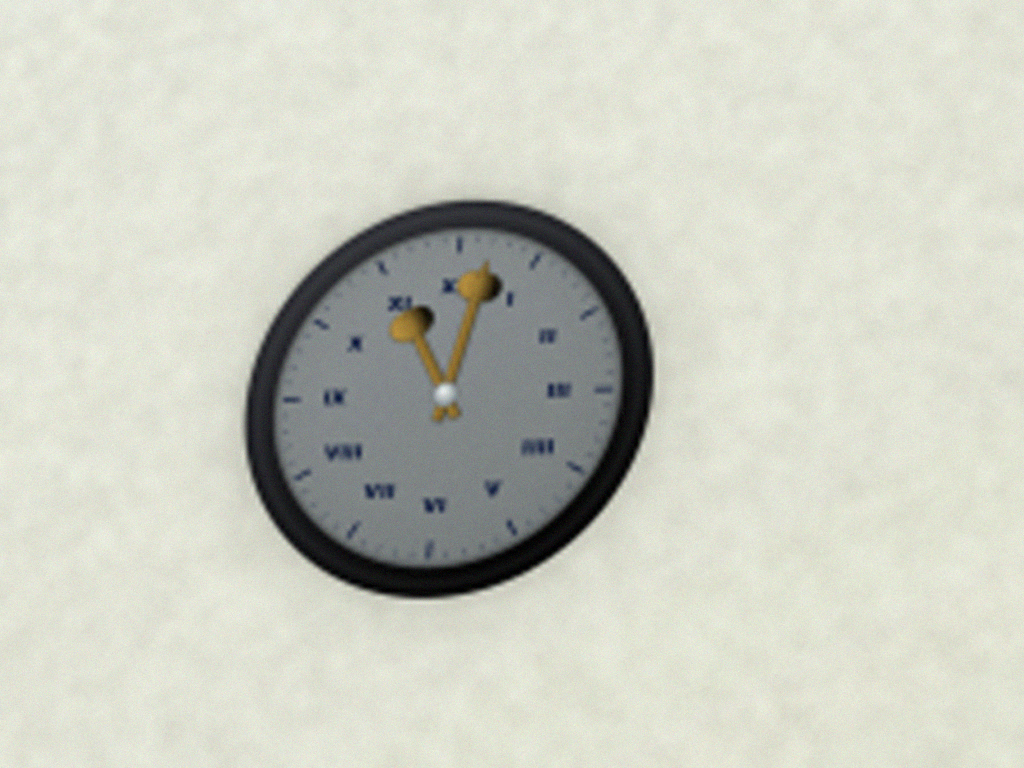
11:02
